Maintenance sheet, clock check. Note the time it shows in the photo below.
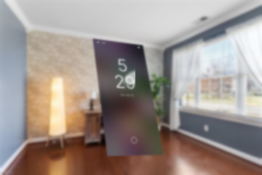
5:29
